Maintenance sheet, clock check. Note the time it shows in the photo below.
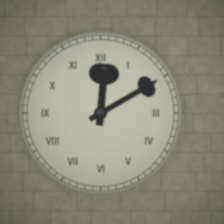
12:10
